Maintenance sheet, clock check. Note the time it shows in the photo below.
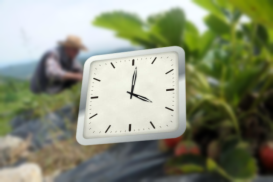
4:01
